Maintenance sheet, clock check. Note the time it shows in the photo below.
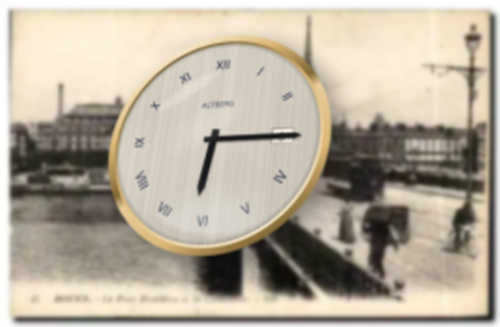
6:15
